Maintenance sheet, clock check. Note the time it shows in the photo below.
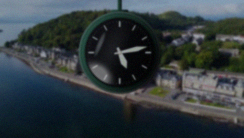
5:13
